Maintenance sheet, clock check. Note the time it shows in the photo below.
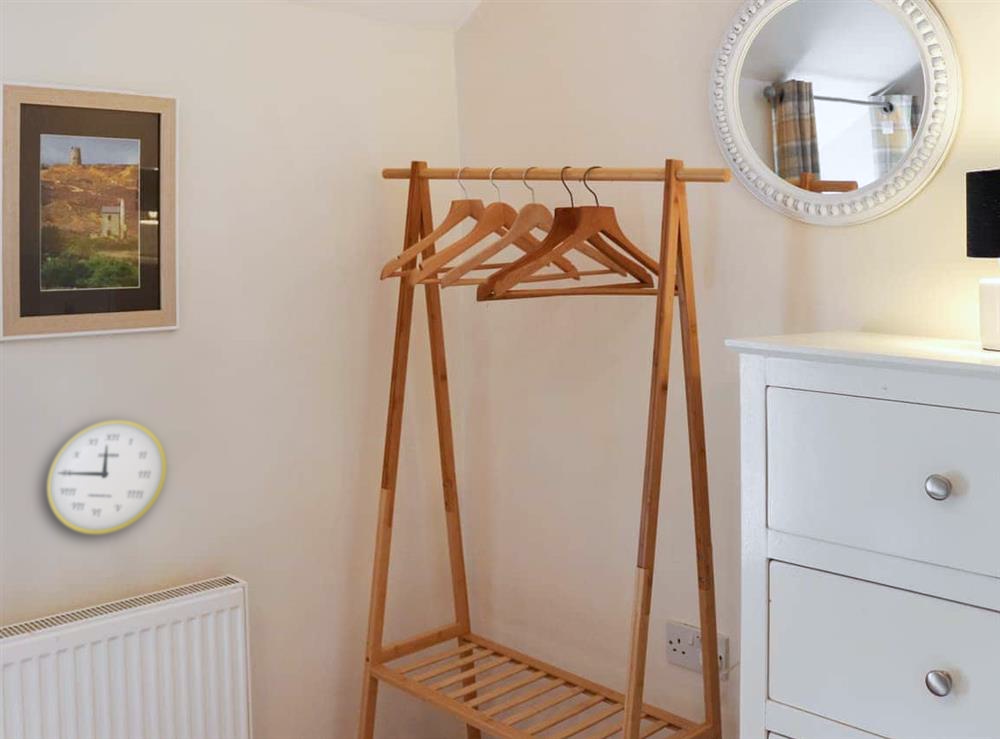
11:45
